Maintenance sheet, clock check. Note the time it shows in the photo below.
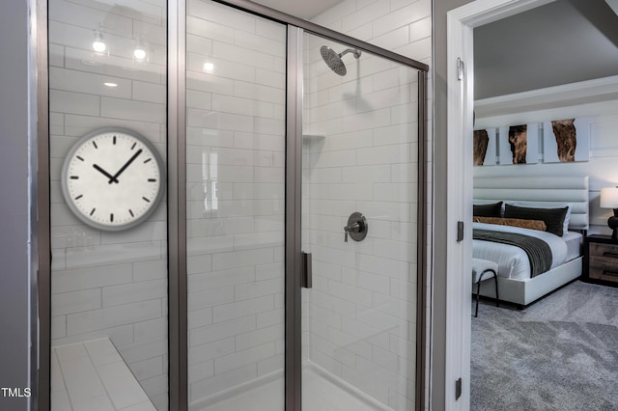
10:07
